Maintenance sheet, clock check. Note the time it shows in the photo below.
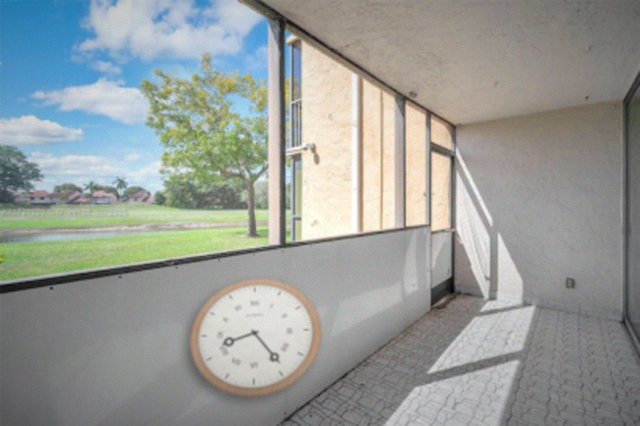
8:24
